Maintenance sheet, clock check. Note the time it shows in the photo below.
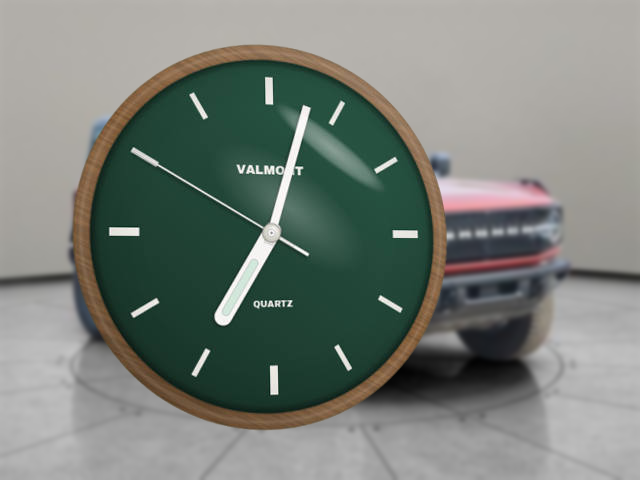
7:02:50
